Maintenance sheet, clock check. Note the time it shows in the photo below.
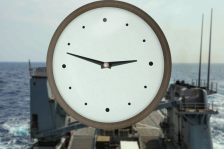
2:48
